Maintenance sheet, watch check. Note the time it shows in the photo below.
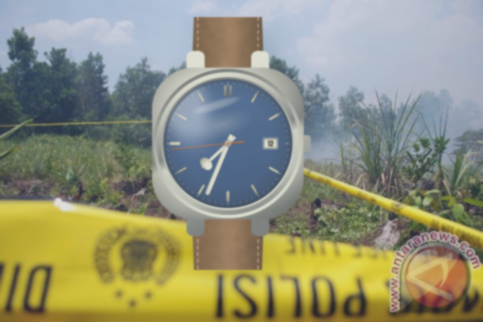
7:33:44
